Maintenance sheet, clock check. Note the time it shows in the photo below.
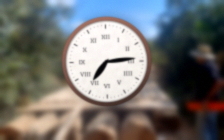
7:14
